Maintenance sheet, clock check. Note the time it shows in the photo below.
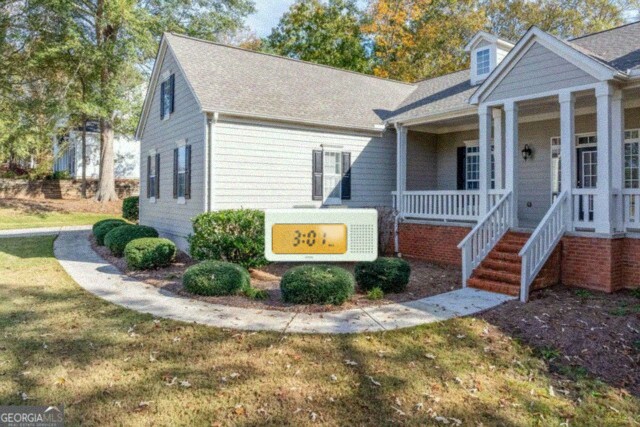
3:01
